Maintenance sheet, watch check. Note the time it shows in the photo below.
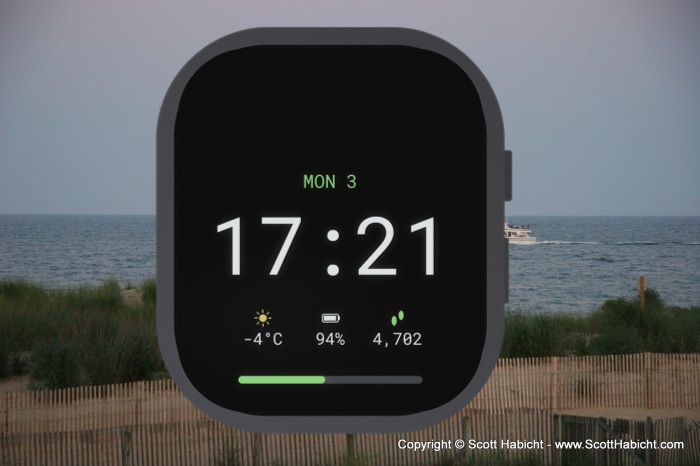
17:21
